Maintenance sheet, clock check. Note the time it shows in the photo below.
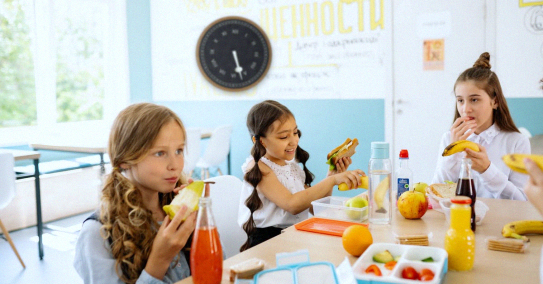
5:27
